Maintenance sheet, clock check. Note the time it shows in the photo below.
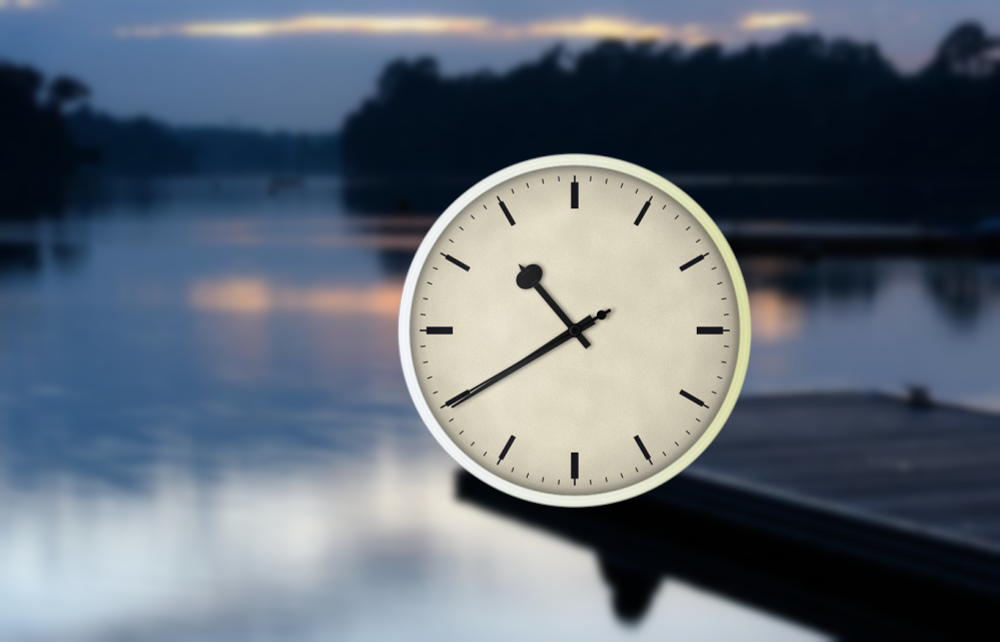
10:39:40
